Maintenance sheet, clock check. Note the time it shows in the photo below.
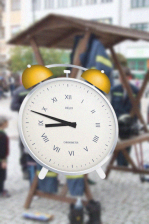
8:48
